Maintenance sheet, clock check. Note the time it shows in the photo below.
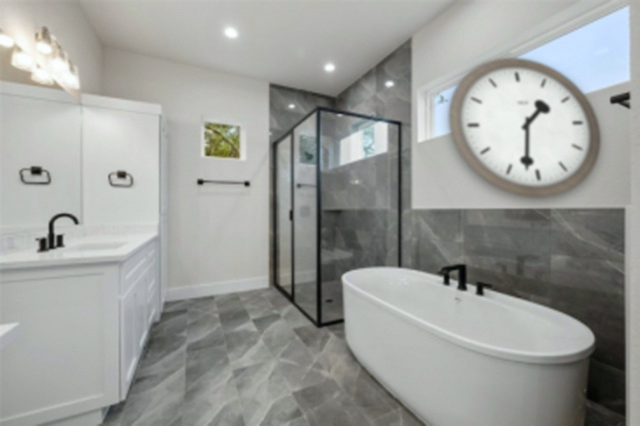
1:32
